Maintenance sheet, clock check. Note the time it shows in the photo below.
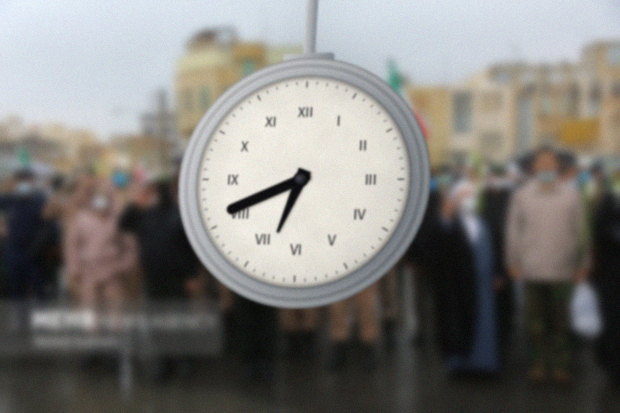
6:41
